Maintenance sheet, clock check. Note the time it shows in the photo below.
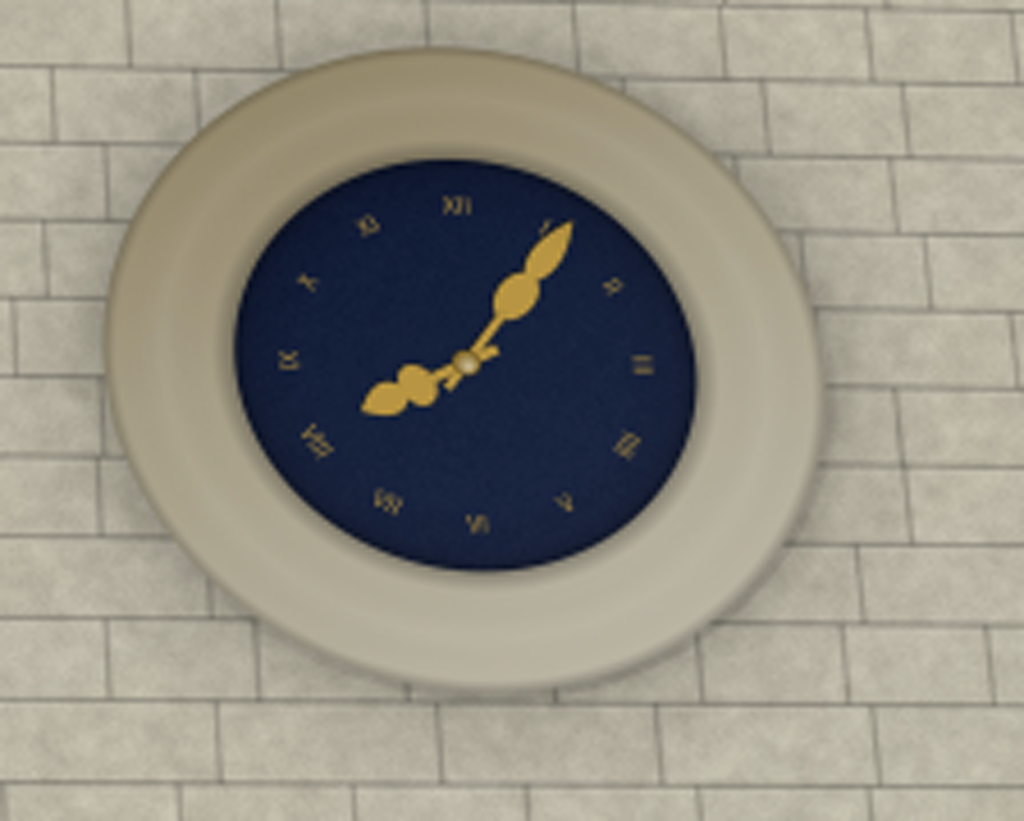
8:06
